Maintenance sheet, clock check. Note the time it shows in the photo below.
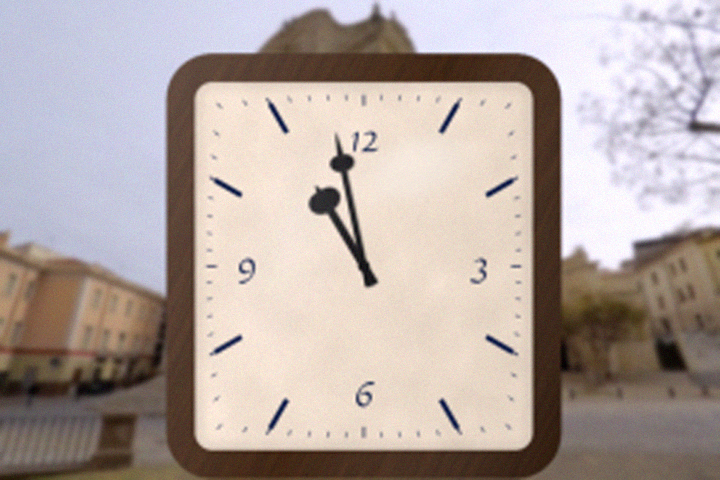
10:58
